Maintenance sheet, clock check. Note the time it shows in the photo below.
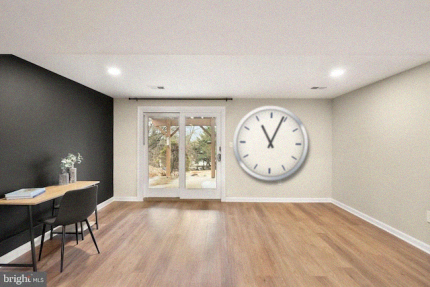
11:04
